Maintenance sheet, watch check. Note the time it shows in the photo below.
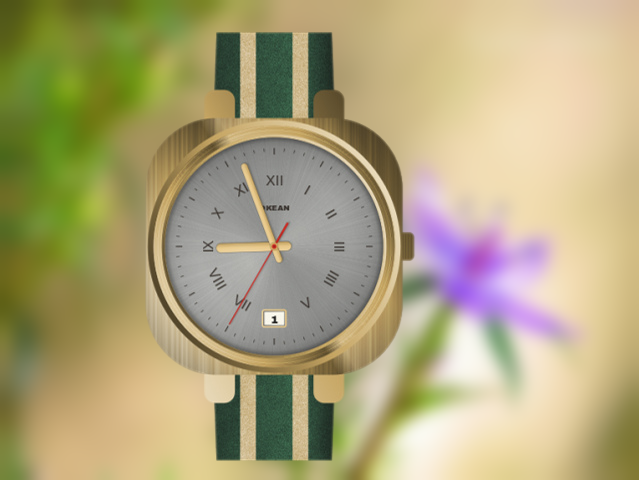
8:56:35
